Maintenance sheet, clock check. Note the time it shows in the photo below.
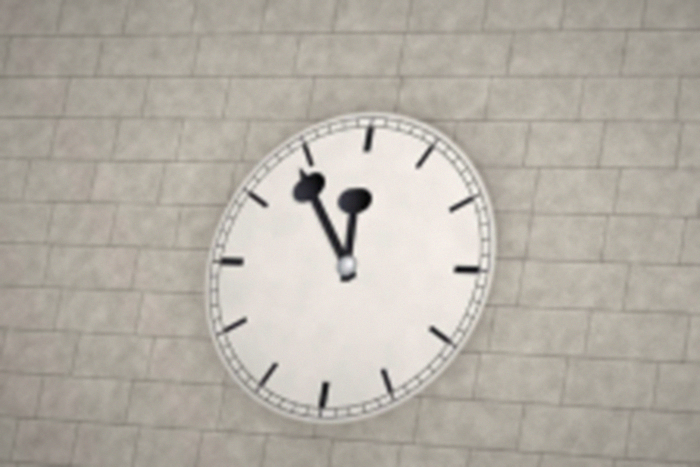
11:54
